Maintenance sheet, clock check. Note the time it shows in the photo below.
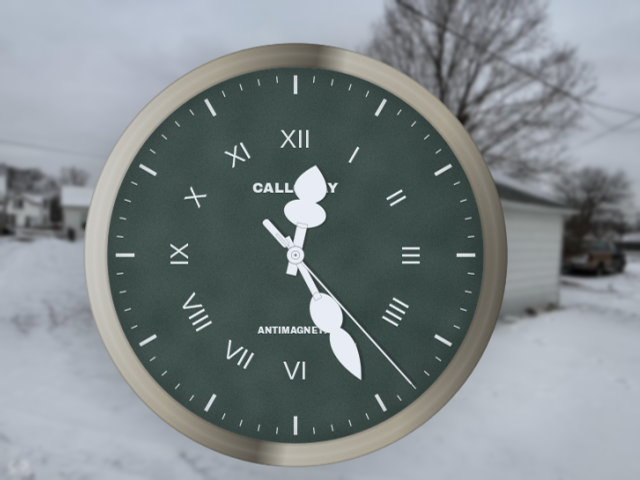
12:25:23
